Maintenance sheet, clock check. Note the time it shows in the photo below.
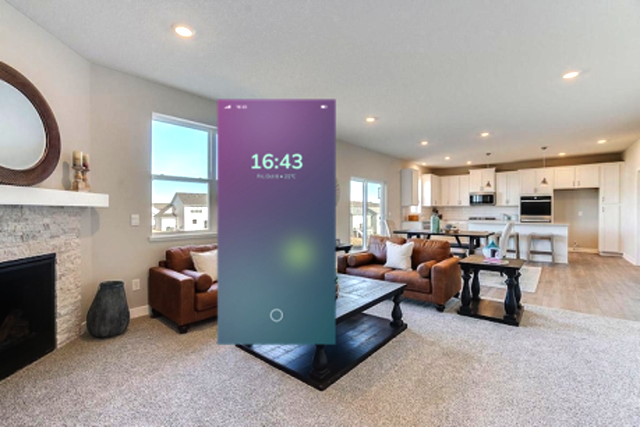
16:43
